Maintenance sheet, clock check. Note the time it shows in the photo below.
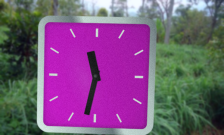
11:32
